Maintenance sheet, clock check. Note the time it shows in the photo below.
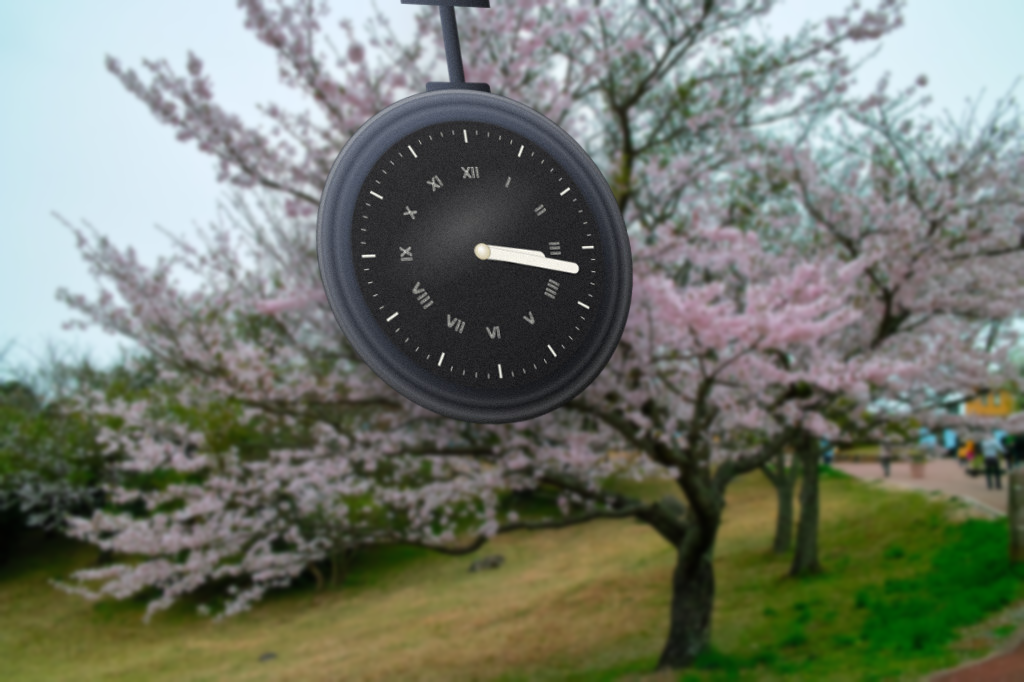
3:17
